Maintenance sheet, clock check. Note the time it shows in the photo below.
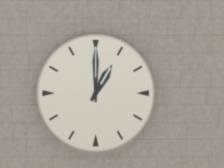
1:00
